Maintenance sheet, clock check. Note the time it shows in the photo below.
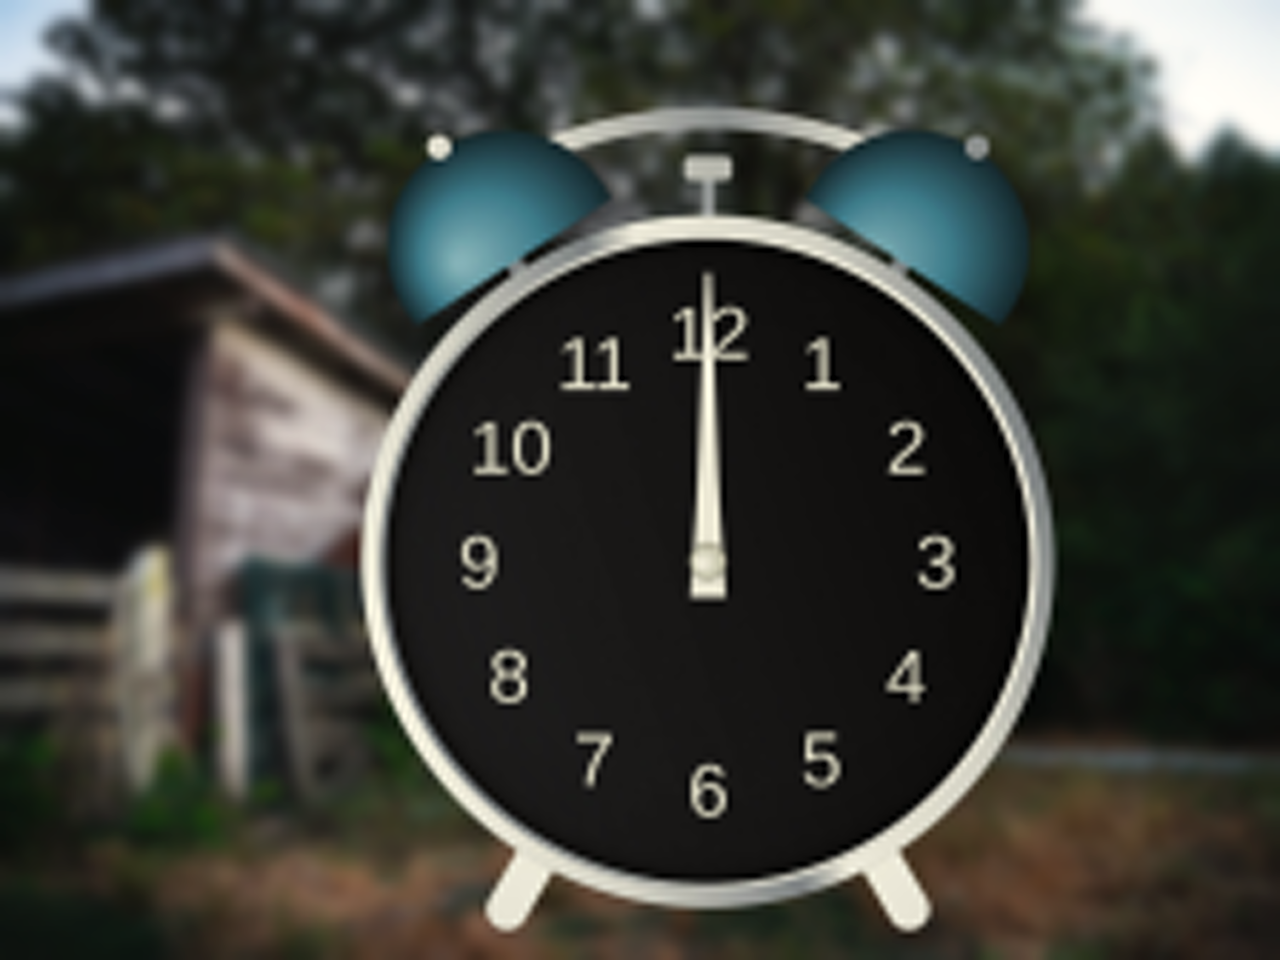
12:00
